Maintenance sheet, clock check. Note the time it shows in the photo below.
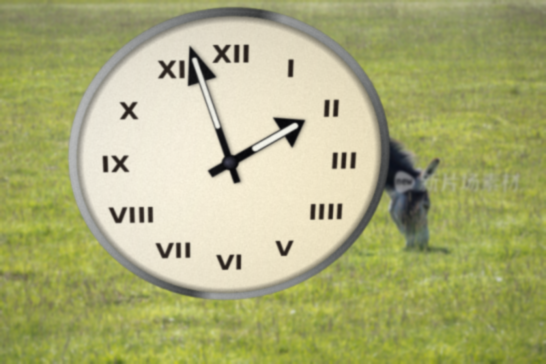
1:57
